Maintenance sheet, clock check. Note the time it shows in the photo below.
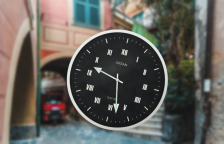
9:28
